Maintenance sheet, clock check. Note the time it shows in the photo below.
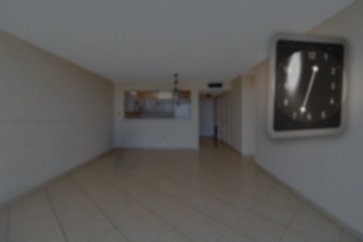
12:33
